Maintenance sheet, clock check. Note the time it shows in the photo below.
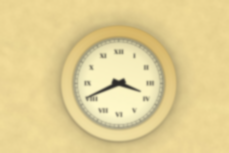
3:41
